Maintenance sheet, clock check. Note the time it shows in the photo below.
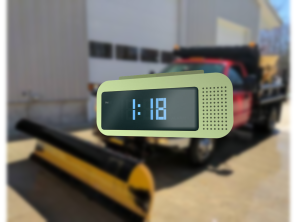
1:18
